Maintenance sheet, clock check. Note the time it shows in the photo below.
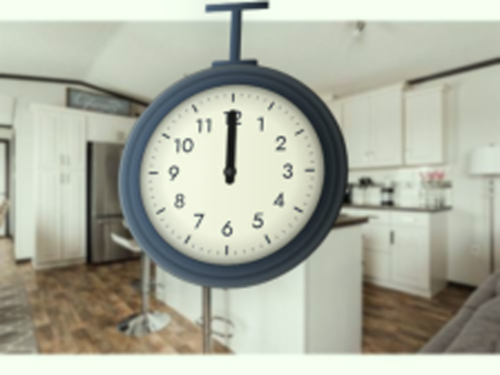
12:00
